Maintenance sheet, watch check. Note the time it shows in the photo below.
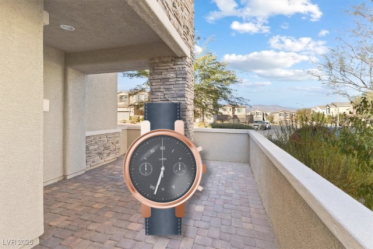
6:33
